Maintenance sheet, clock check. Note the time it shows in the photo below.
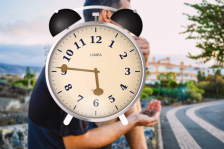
5:46
